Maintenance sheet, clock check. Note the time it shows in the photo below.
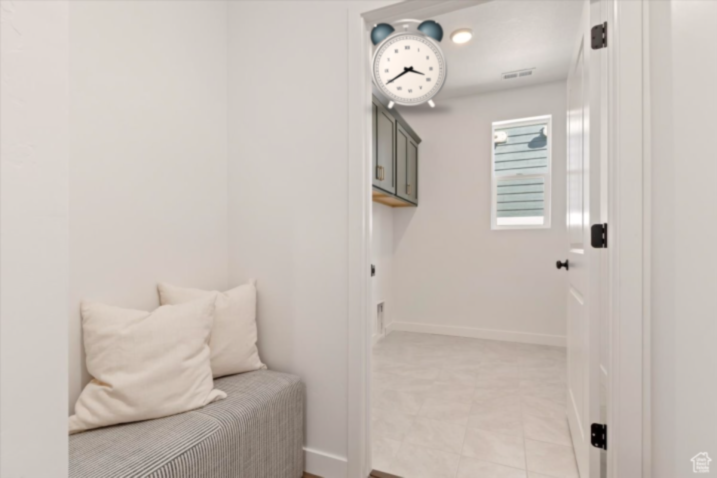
3:40
